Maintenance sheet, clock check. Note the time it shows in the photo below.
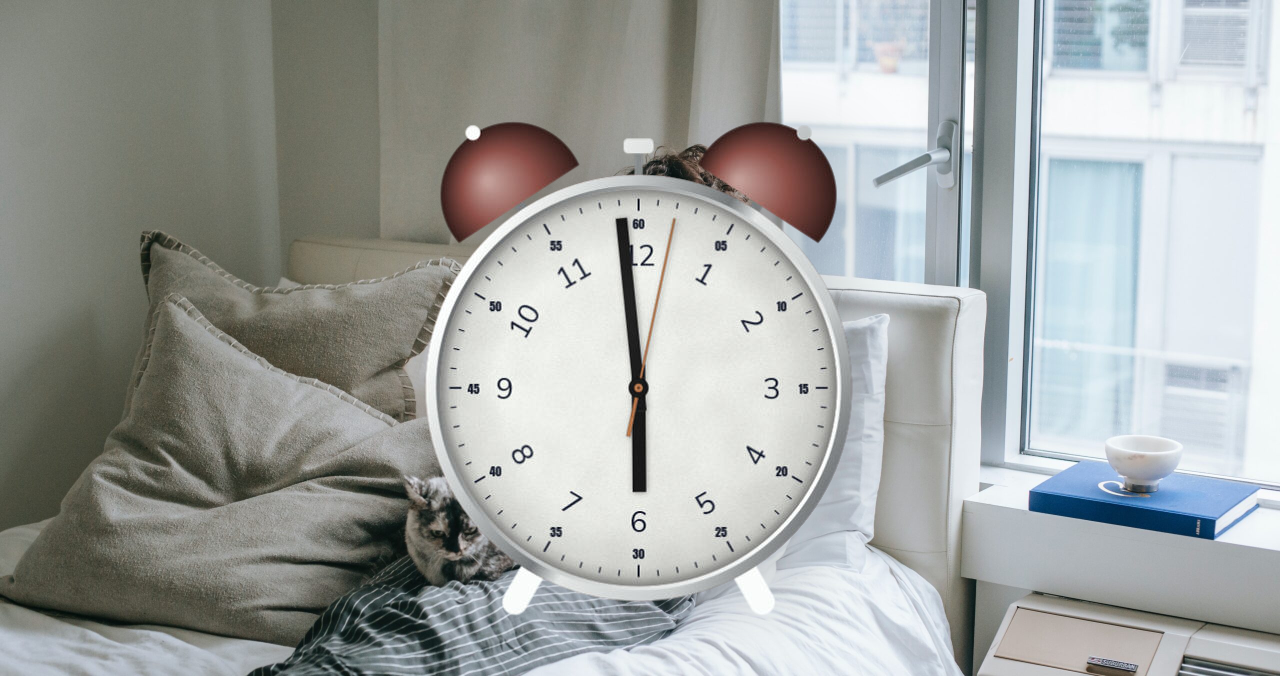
5:59:02
